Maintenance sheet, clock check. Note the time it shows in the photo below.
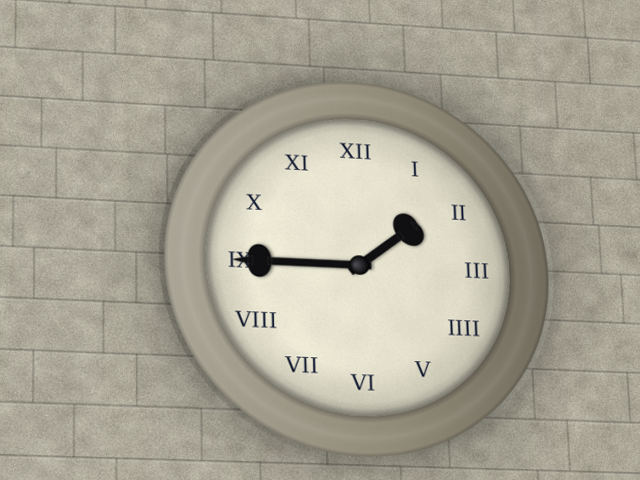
1:45
